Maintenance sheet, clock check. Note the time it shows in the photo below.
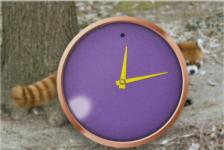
12:13
